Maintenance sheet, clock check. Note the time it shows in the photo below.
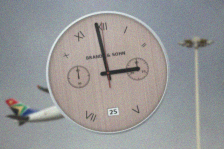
2:59
